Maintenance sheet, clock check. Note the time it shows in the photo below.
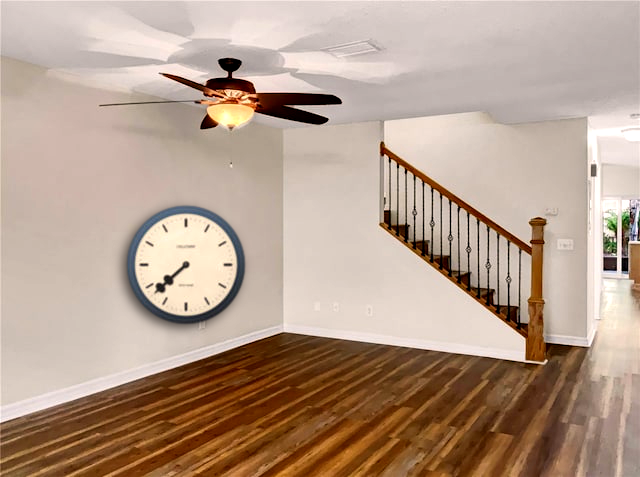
7:38
